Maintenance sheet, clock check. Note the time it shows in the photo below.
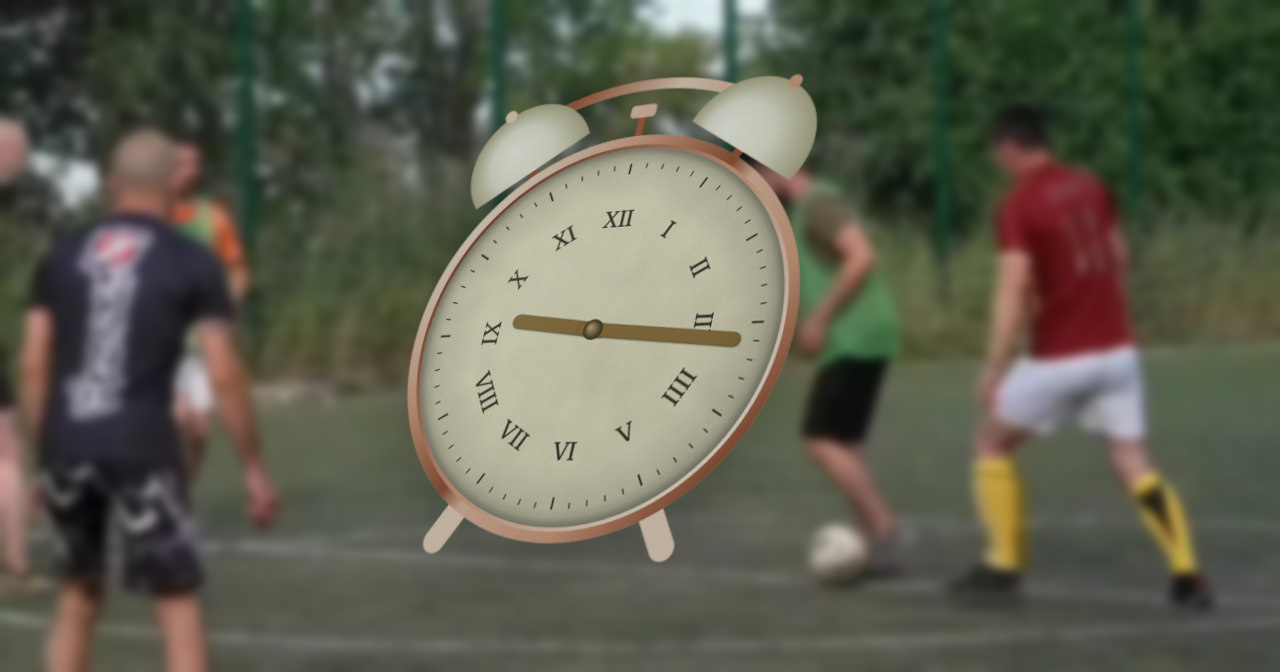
9:16
